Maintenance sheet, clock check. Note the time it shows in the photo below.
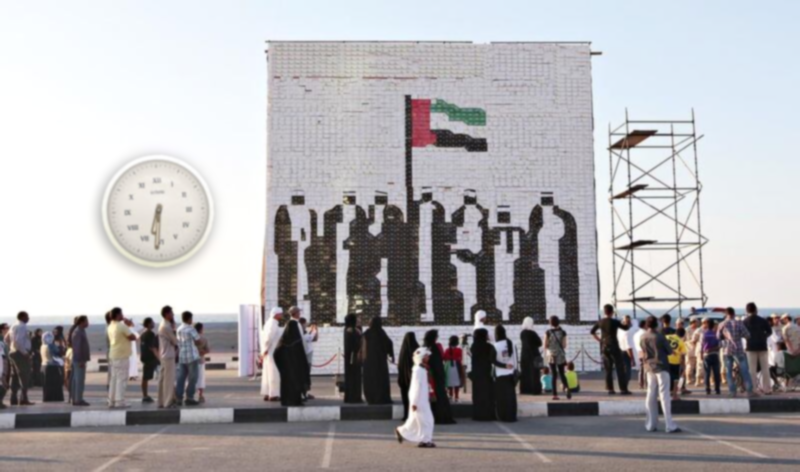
6:31
